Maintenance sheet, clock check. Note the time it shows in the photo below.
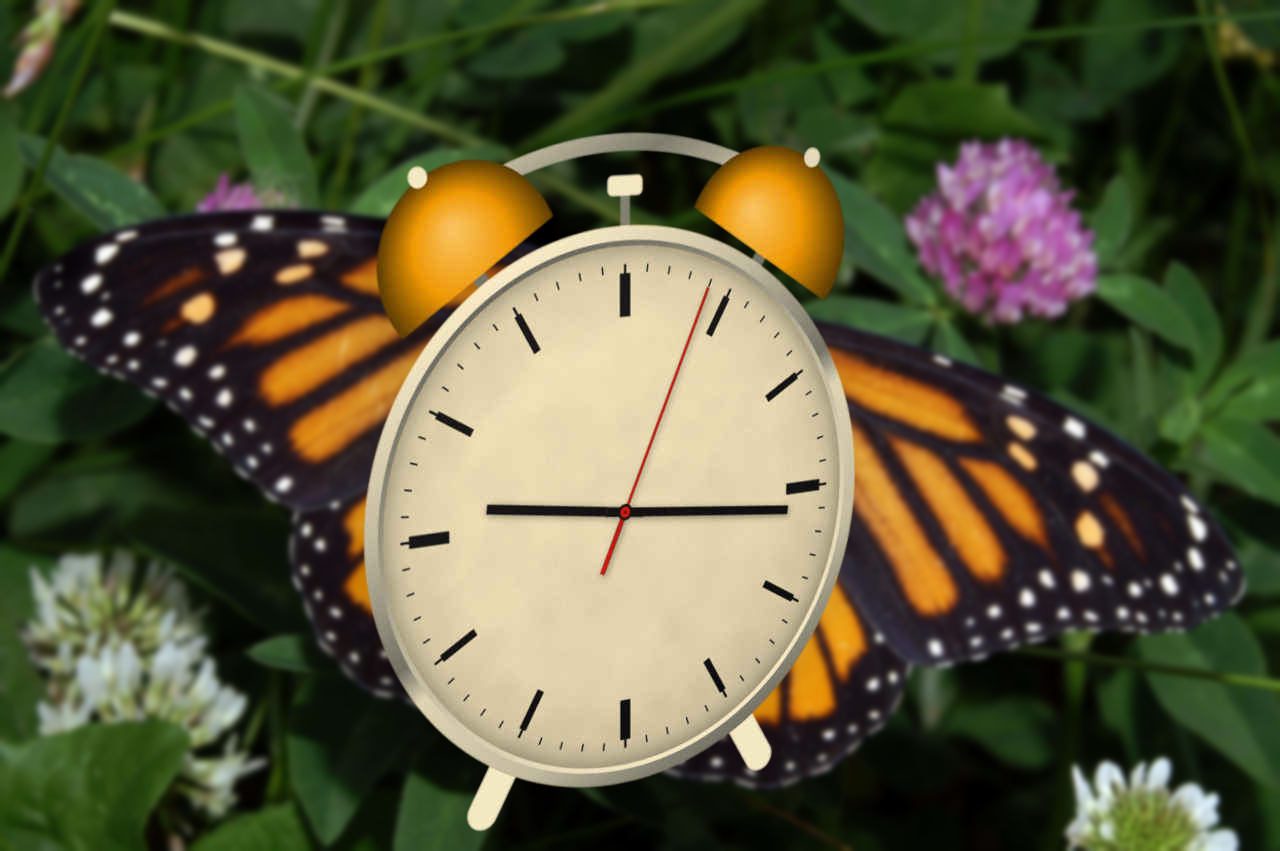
9:16:04
